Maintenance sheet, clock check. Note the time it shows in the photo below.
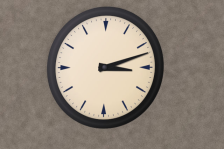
3:12
